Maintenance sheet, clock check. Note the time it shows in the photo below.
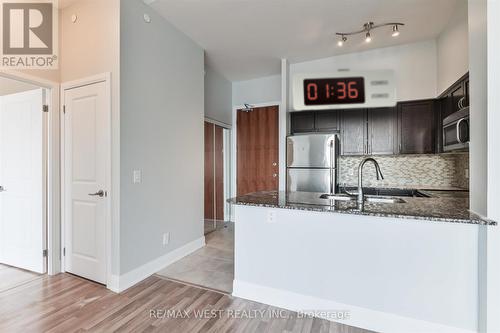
1:36
